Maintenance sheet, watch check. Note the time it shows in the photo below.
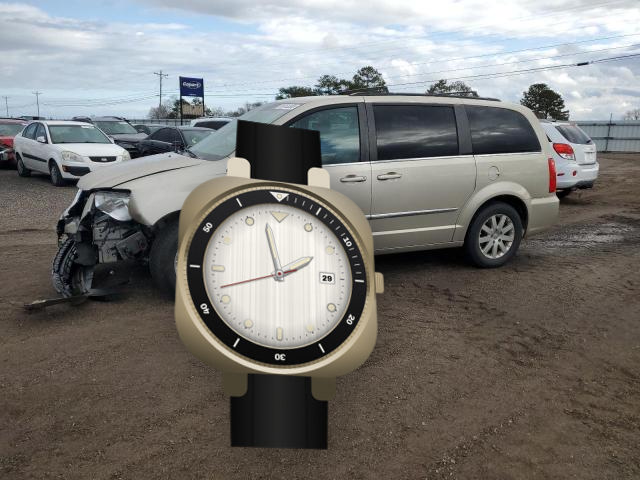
1:57:42
